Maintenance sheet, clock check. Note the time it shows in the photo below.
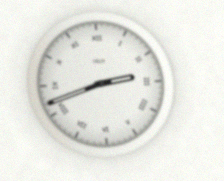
2:42
